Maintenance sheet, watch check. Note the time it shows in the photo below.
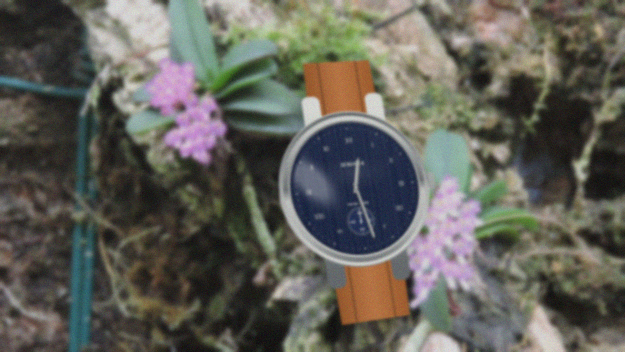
12:28
